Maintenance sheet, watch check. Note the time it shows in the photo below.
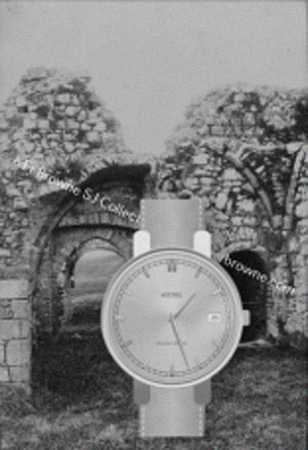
1:27
